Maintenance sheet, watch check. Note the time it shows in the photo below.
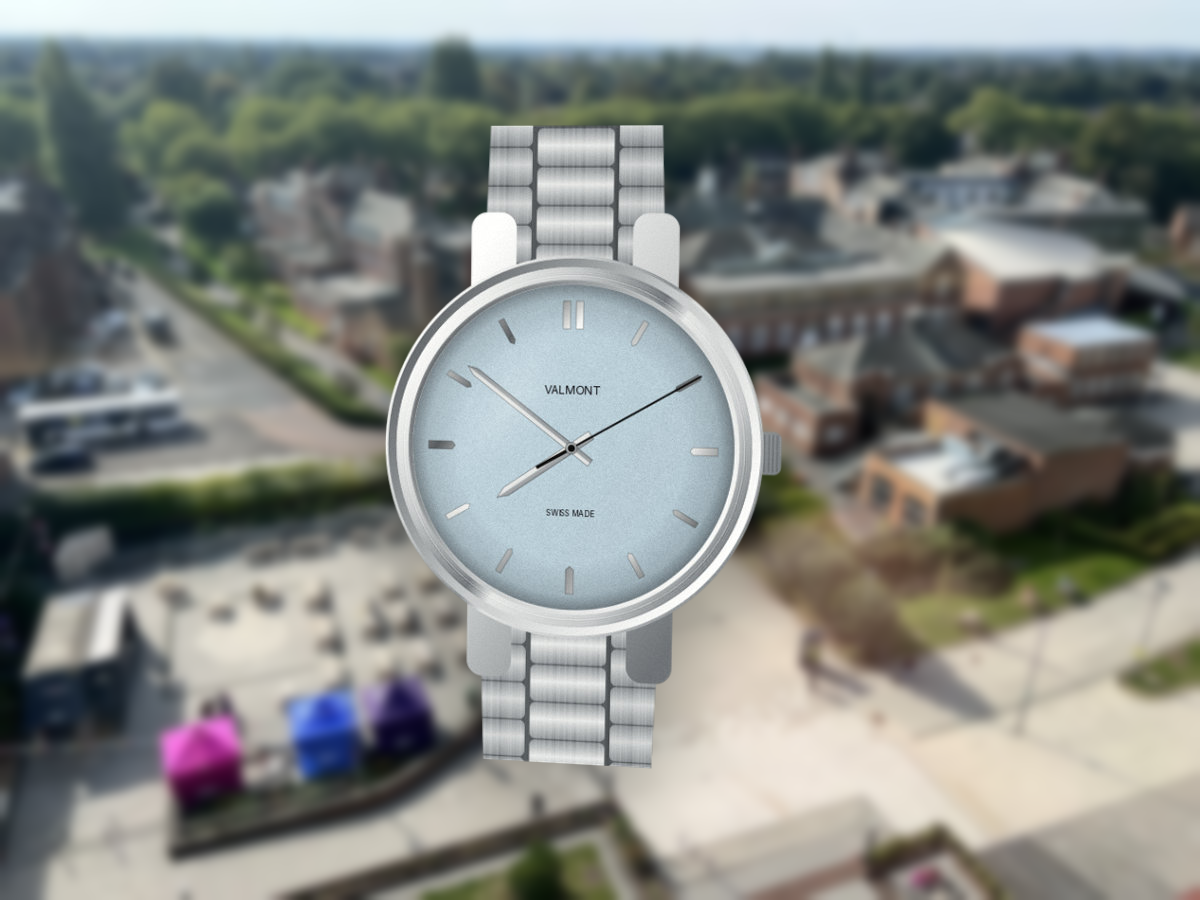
7:51:10
